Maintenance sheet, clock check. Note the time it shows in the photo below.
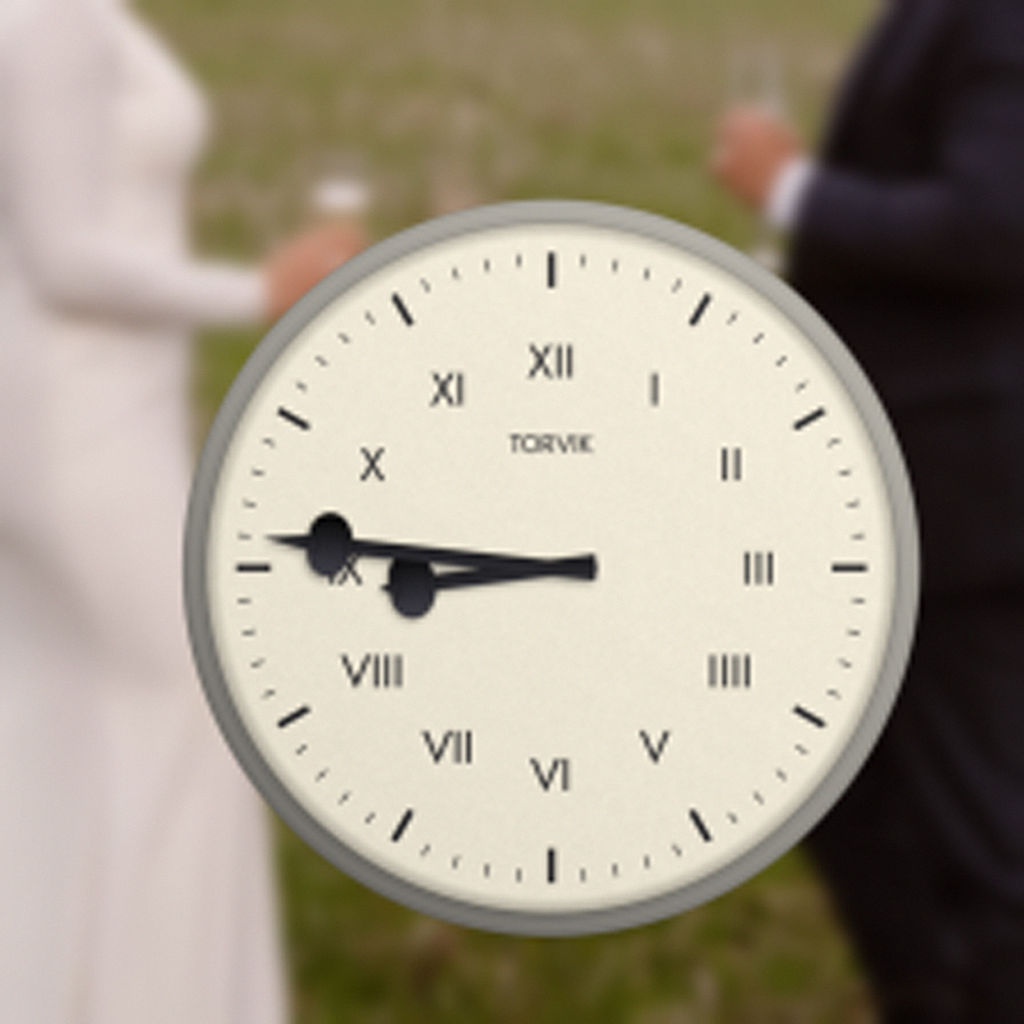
8:46
